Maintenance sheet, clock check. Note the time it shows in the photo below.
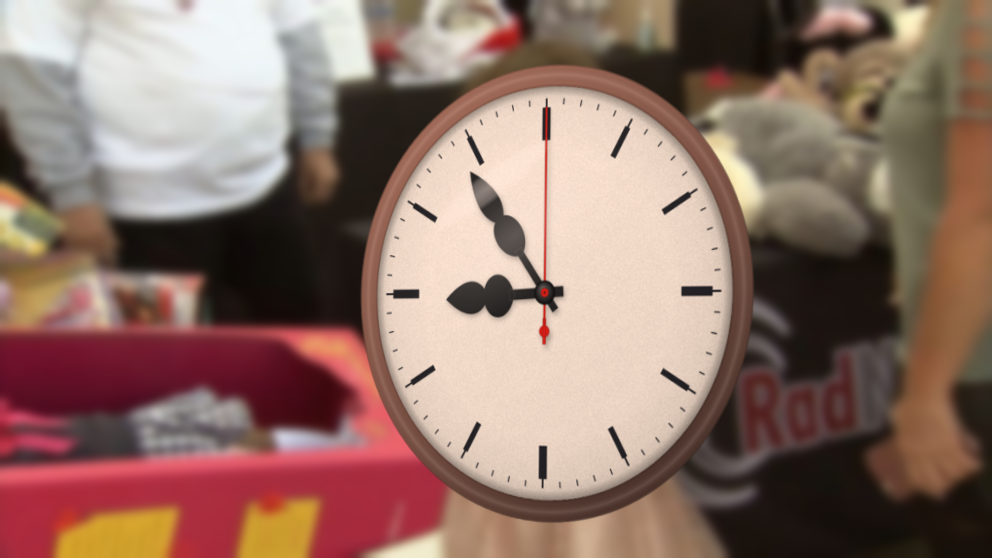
8:54:00
